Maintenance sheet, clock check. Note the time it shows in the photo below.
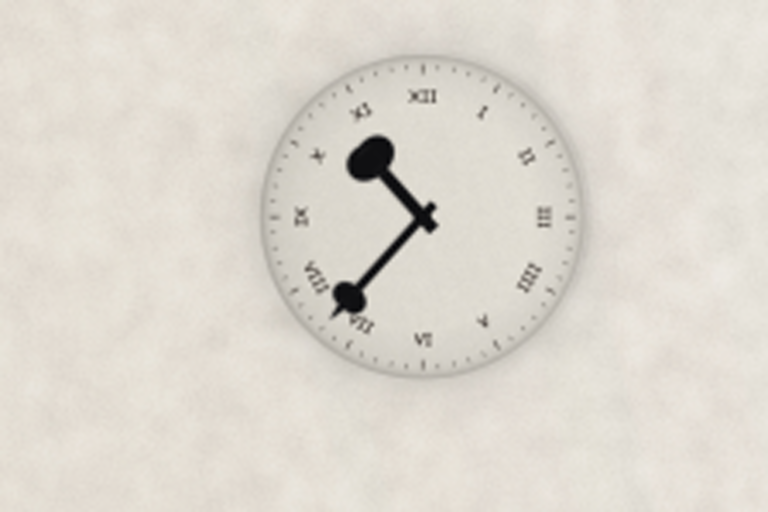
10:37
